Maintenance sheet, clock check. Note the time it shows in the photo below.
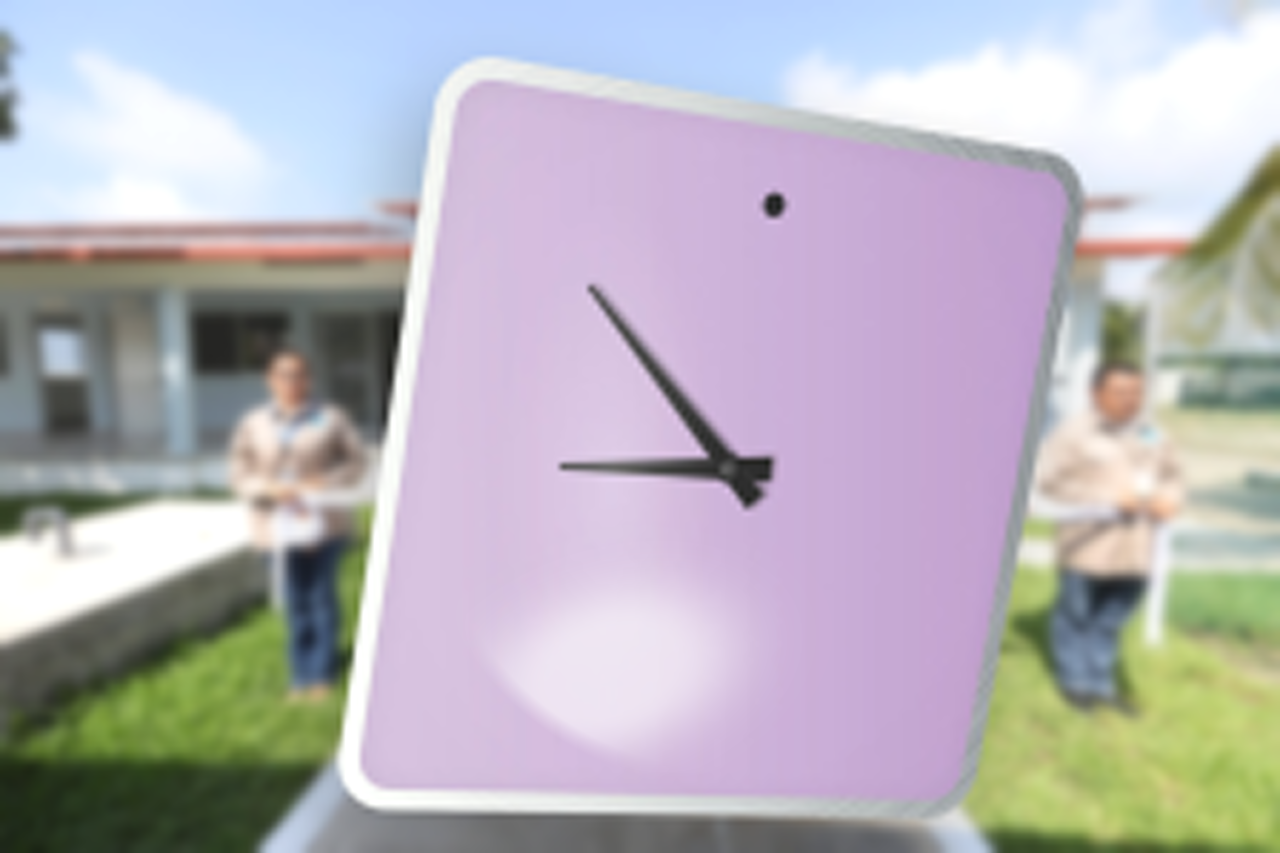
8:52
